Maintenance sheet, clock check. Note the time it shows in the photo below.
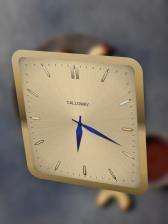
6:19
